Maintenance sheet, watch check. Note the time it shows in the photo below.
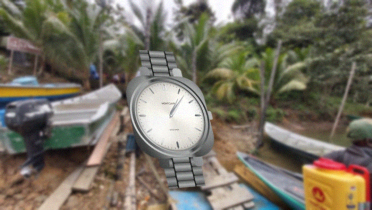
1:07
